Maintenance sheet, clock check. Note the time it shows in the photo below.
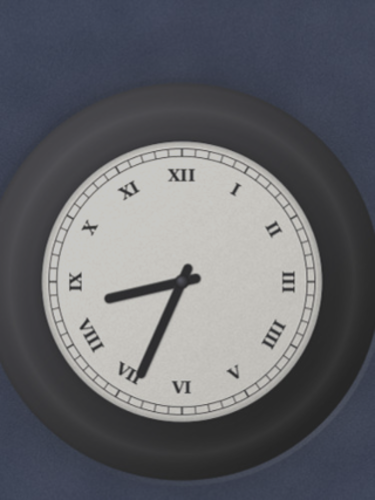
8:34
